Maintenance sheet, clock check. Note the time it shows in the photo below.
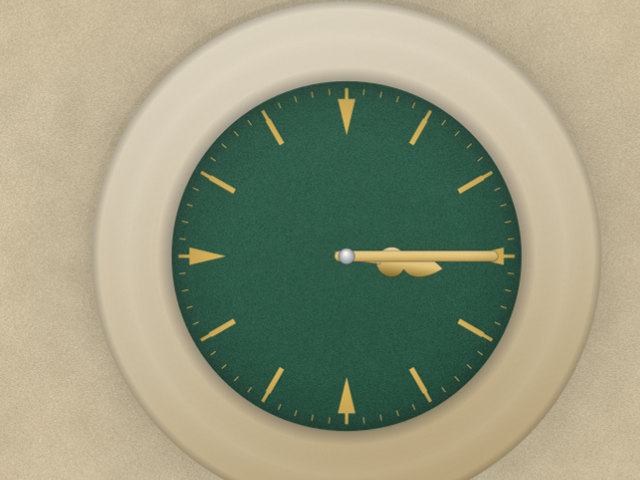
3:15
